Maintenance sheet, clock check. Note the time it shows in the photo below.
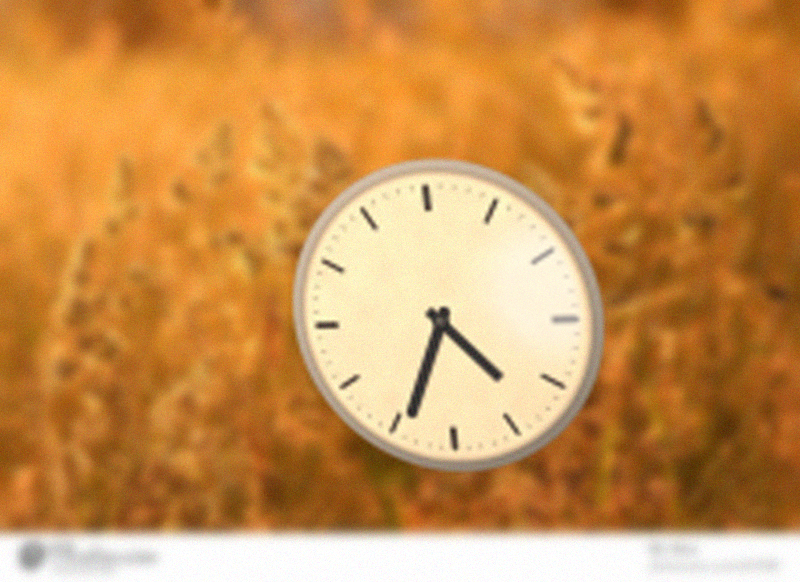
4:34
